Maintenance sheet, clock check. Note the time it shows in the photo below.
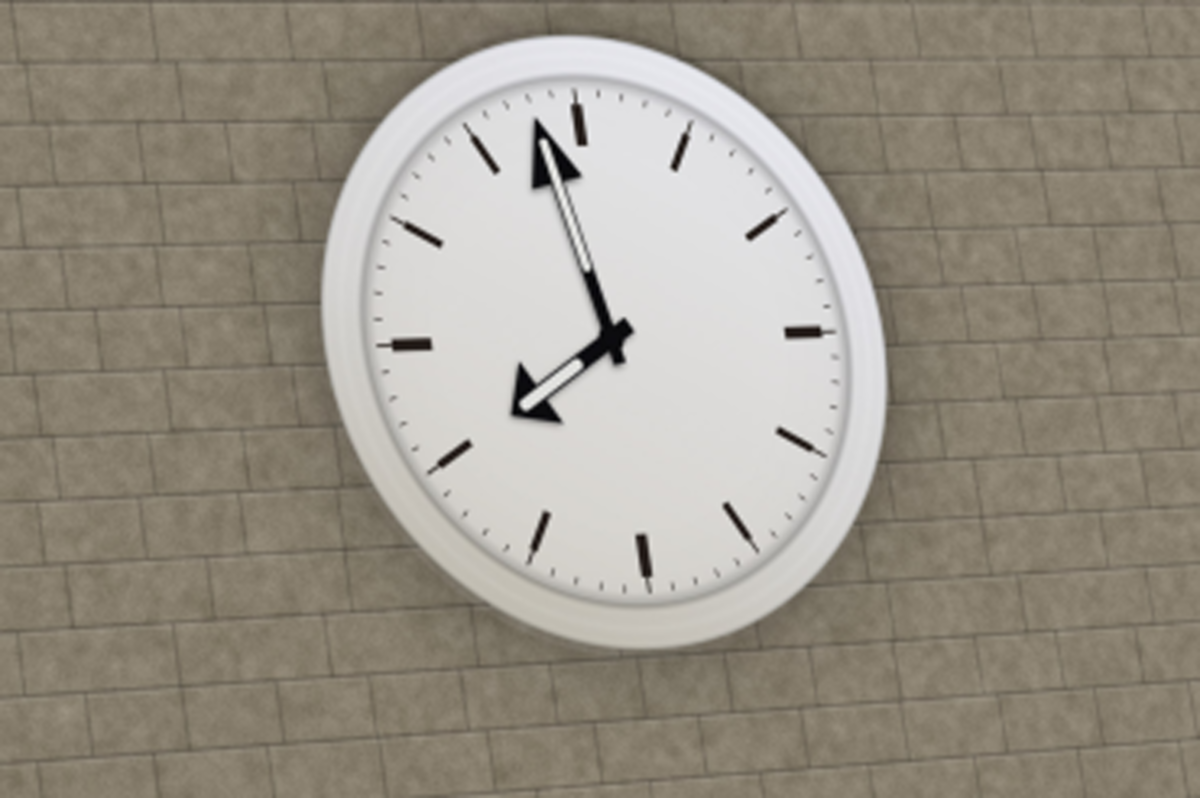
7:58
